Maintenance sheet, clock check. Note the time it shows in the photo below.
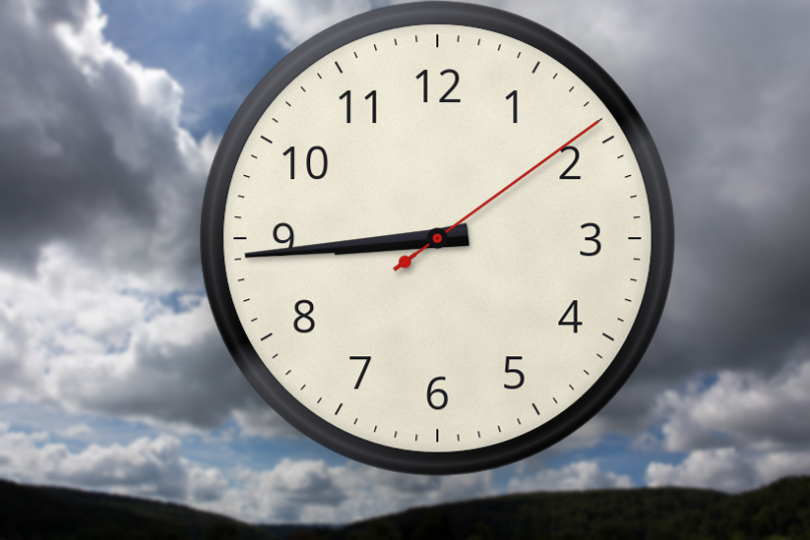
8:44:09
